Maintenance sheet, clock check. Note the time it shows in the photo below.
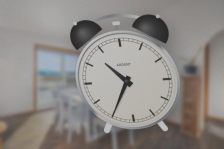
10:35
